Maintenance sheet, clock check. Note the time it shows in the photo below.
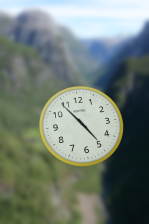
4:54
